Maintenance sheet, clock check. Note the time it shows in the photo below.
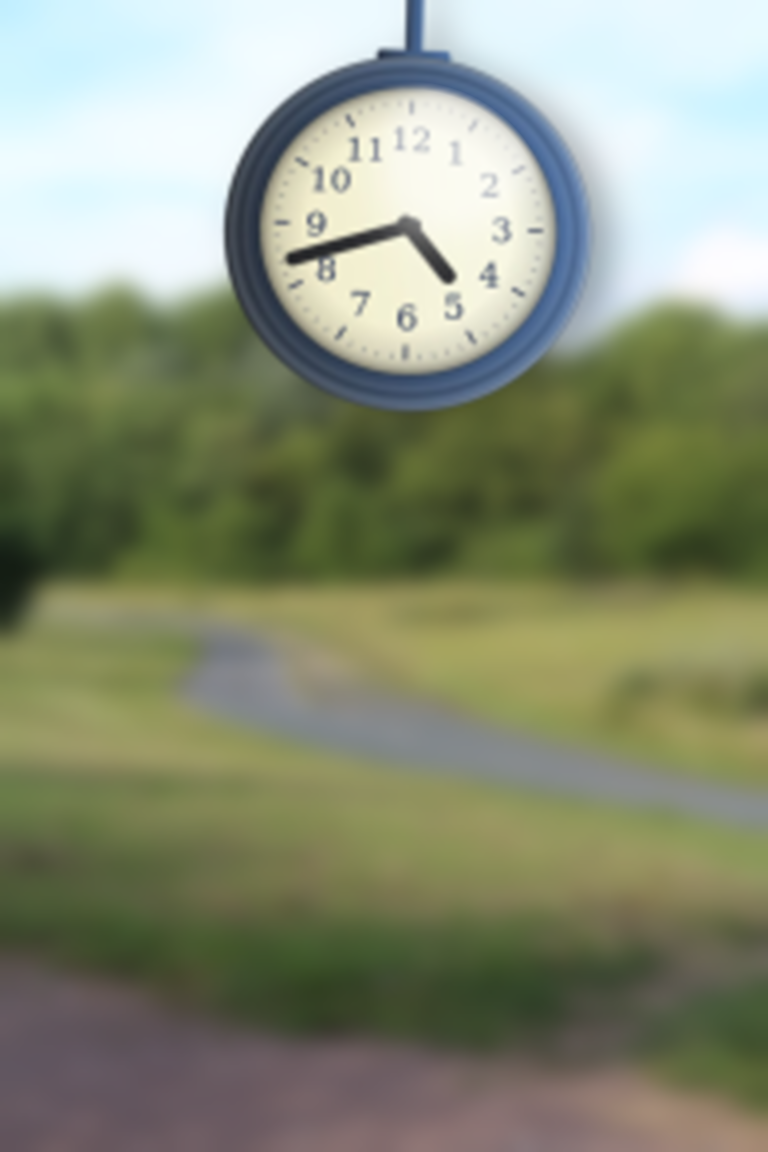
4:42
